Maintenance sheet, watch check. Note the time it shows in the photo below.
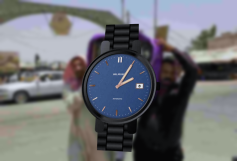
2:05
